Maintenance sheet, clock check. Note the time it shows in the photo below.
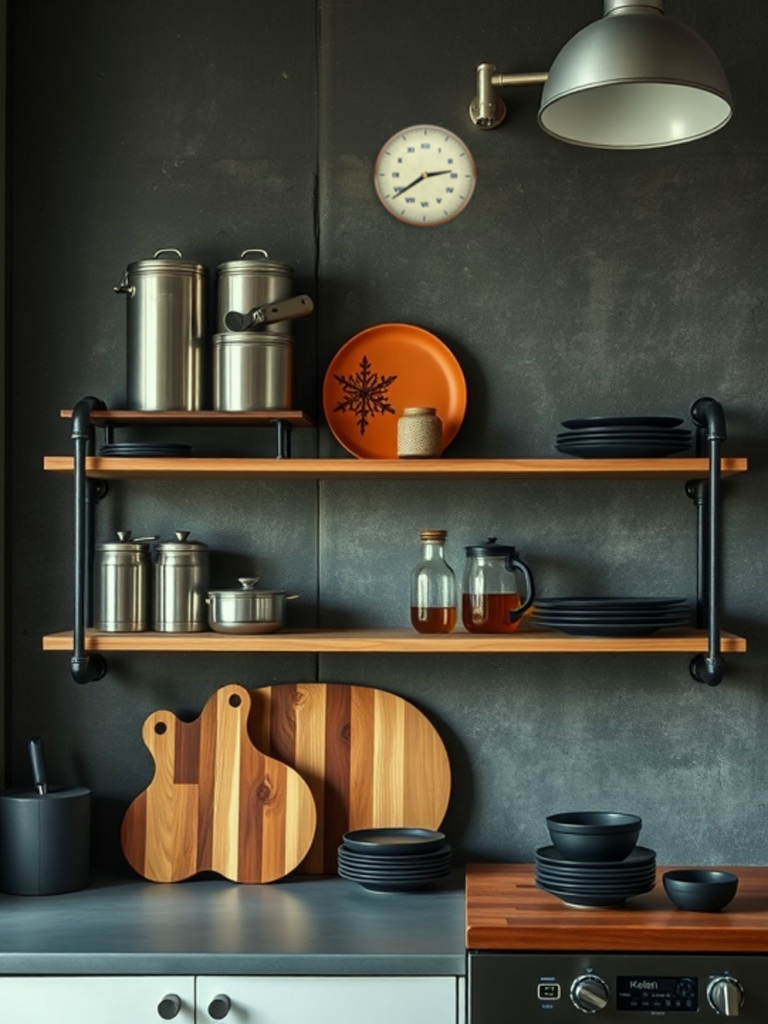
2:39
